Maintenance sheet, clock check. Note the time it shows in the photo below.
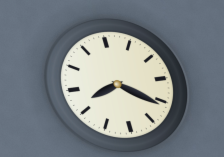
8:21
